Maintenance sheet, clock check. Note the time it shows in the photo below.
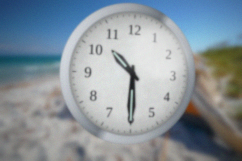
10:30
